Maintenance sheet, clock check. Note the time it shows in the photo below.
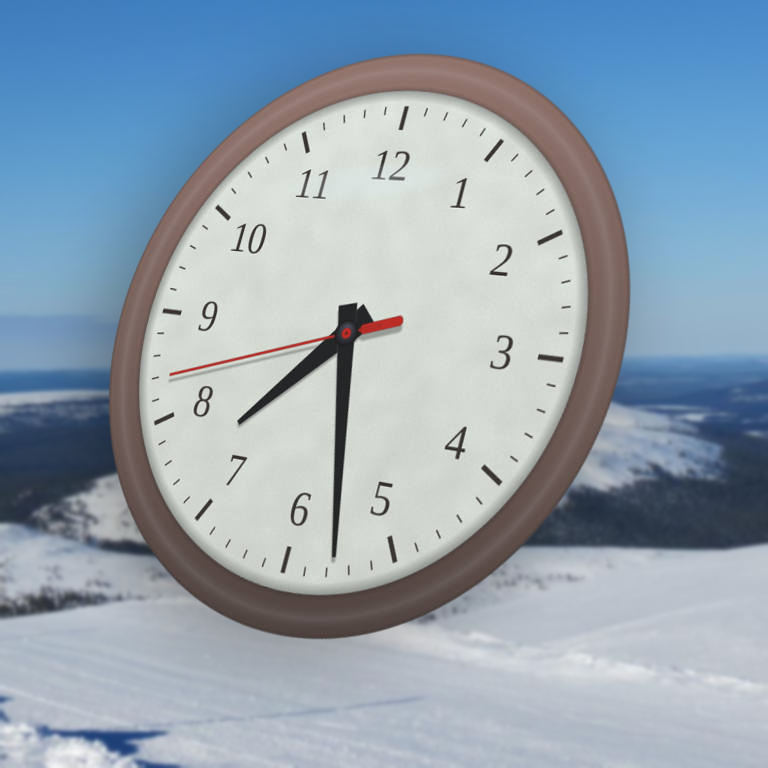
7:27:42
